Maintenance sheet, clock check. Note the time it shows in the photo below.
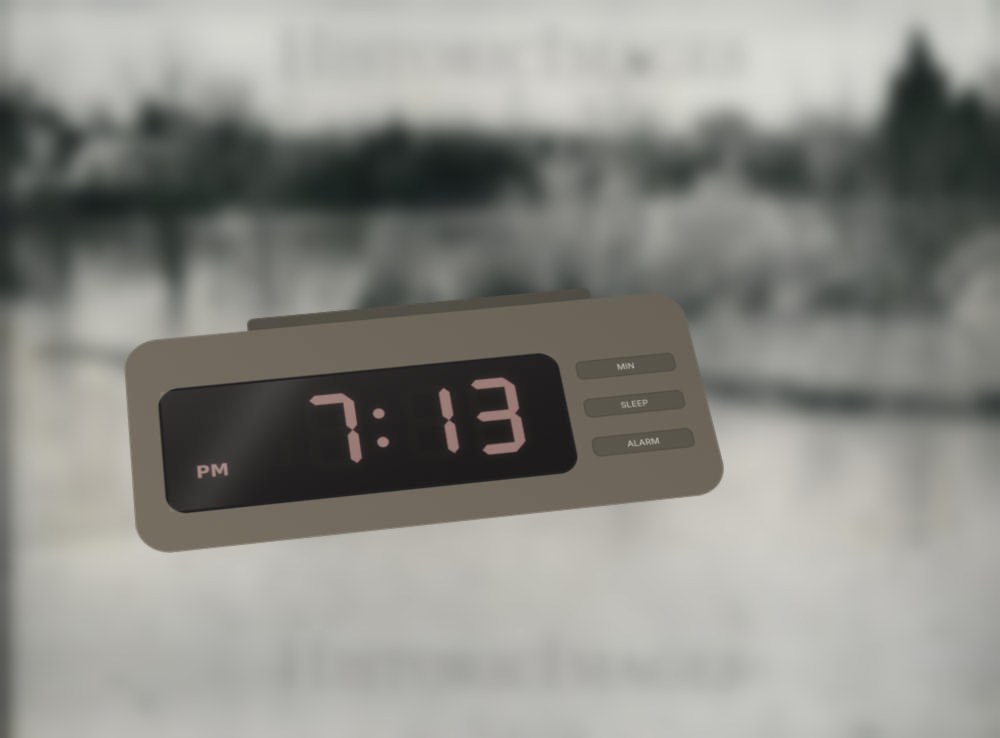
7:13
